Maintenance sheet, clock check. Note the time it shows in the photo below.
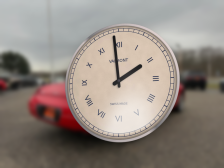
1:59
